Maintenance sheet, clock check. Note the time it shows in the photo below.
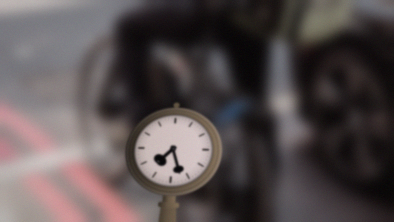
7:27
